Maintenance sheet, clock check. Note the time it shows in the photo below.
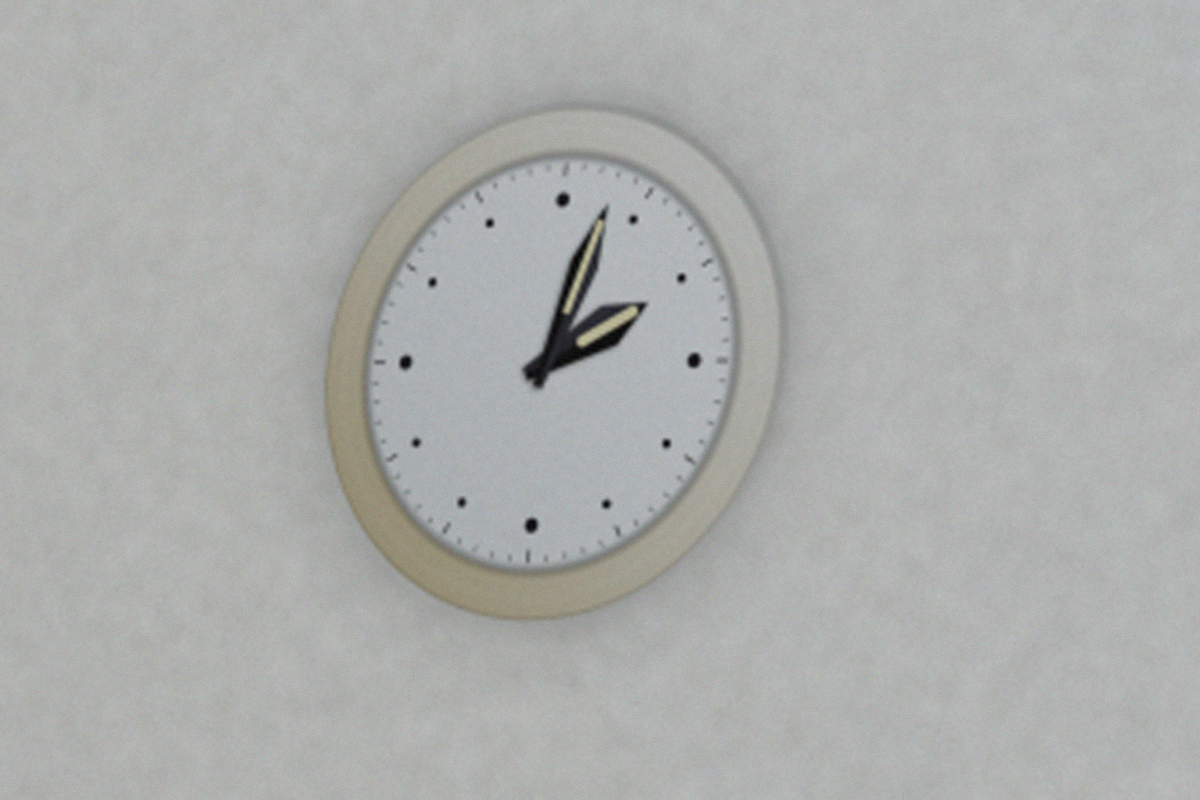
2:03
